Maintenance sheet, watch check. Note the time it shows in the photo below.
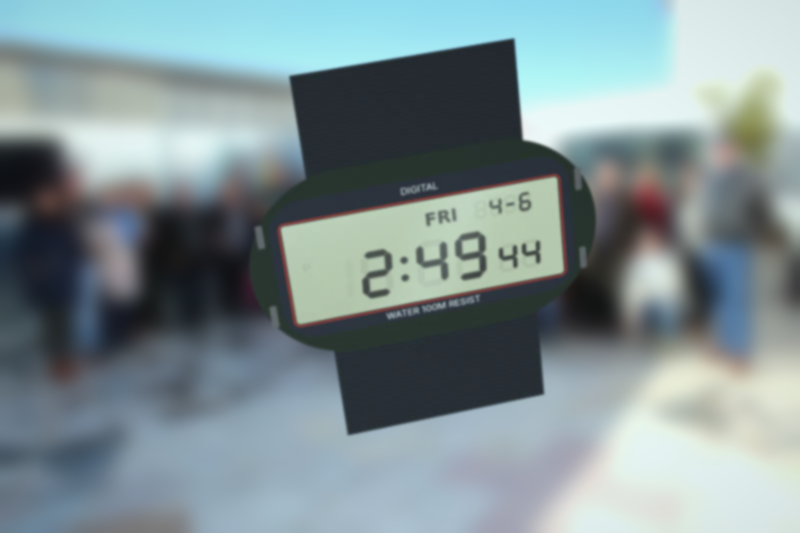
2:49:44
